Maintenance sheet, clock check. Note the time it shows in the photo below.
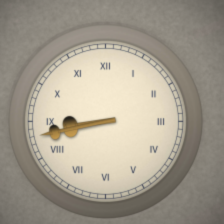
8:43
